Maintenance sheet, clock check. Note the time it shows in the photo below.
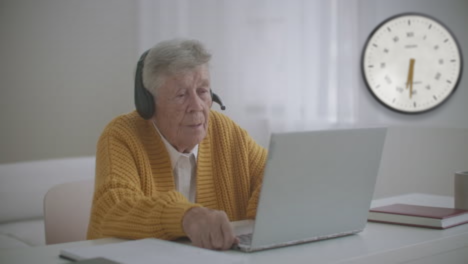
6:31
